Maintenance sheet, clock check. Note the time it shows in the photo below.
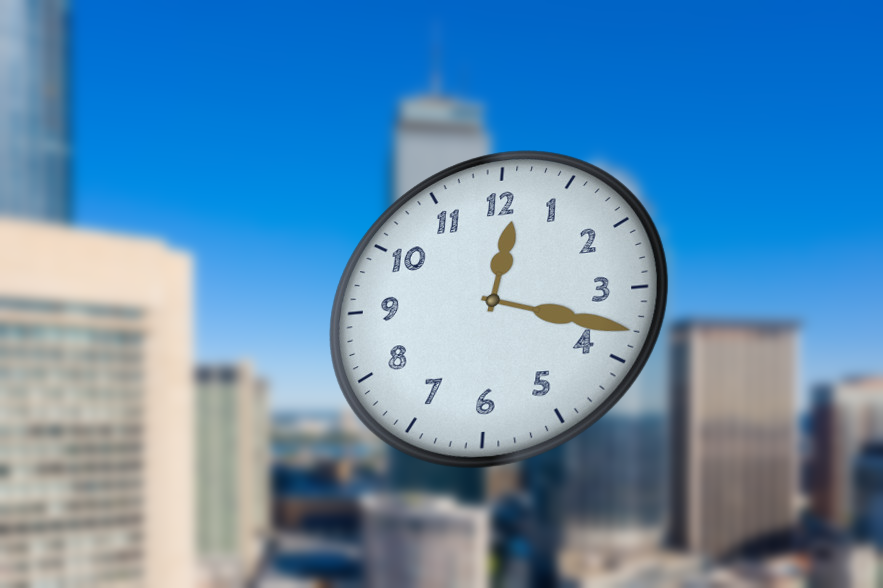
12:18
